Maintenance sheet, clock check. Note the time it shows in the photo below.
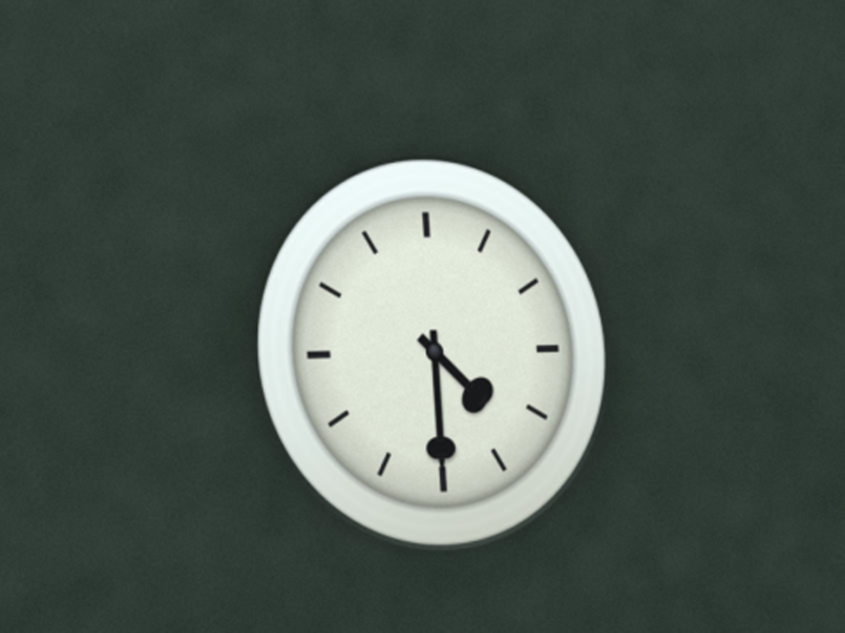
4:30
